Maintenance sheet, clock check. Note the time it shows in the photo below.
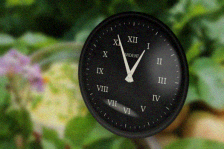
12:56
